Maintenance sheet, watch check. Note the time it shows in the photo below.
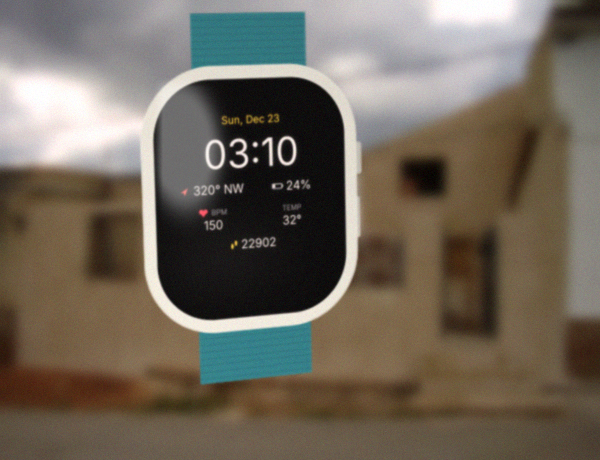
3:10
